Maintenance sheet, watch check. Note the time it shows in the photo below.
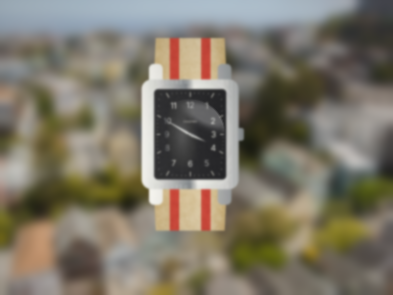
3:50
